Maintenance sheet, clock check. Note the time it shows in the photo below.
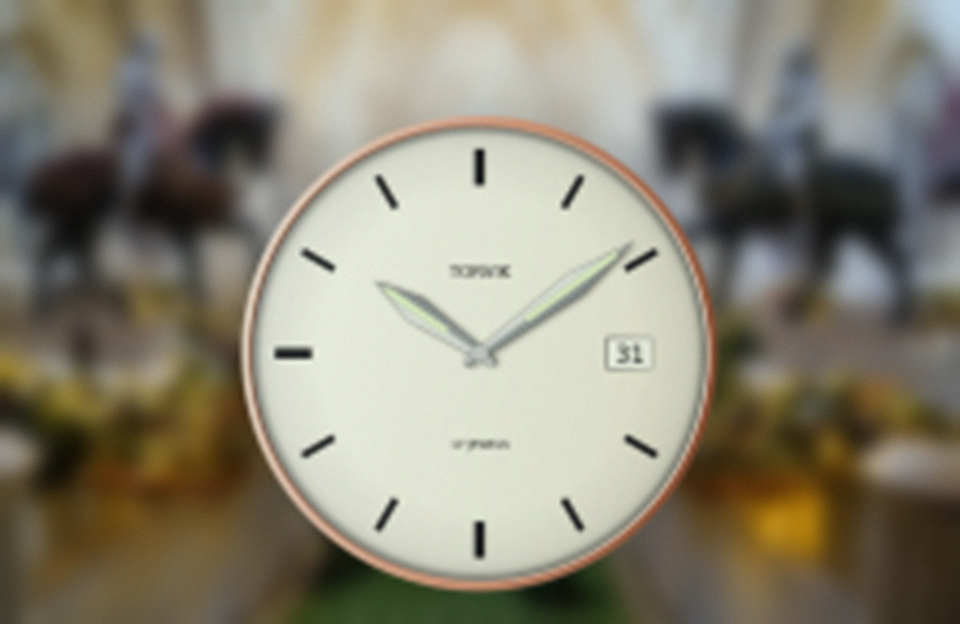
10:09
